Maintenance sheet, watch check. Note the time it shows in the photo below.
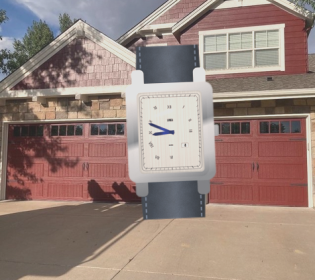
8:49
